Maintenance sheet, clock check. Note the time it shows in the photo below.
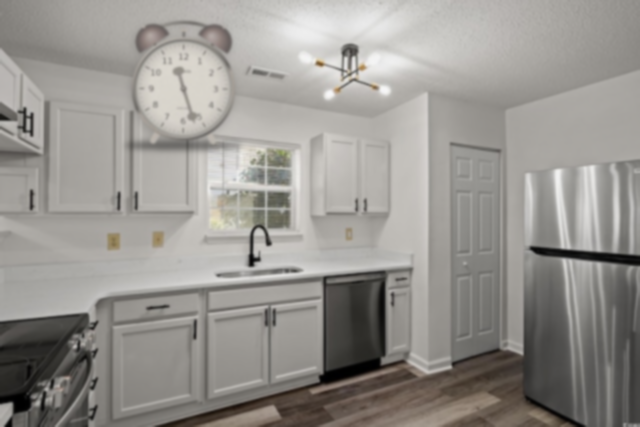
11:27
